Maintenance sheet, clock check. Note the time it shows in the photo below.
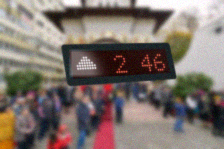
2:46
